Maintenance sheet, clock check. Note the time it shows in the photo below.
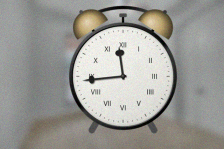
11:44
